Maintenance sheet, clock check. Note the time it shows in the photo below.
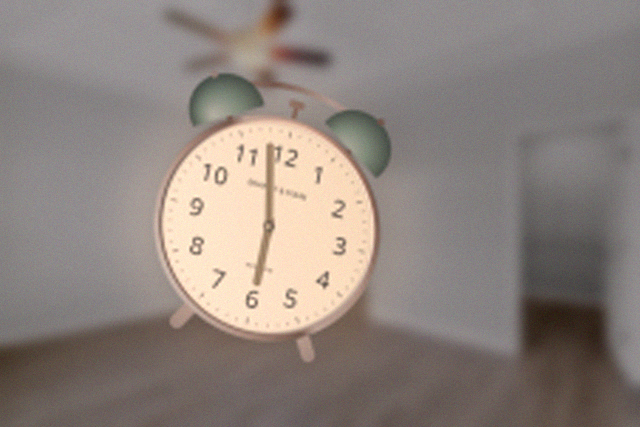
5:58
